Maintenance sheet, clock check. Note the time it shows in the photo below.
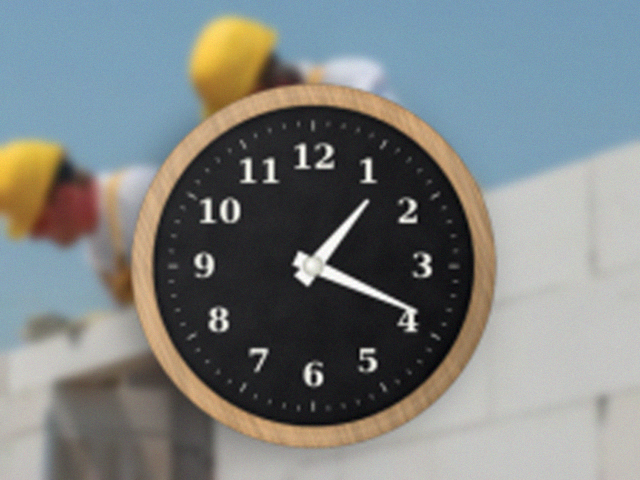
1:19
